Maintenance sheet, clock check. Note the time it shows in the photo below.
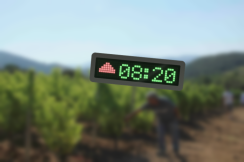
8:20
